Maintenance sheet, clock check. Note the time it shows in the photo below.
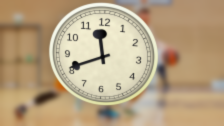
11:41
